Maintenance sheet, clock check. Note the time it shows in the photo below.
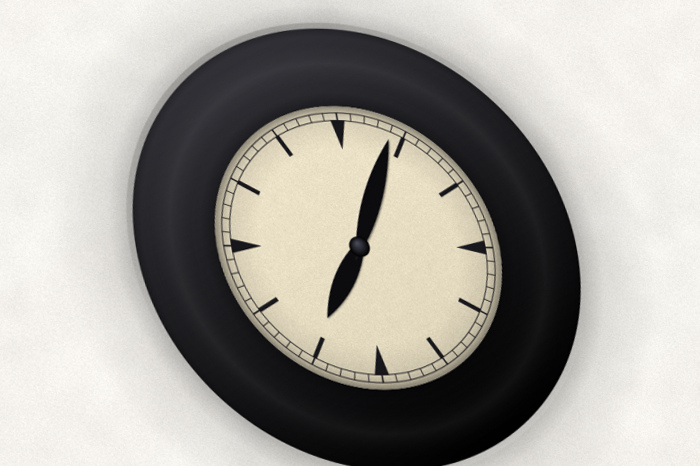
7:04
